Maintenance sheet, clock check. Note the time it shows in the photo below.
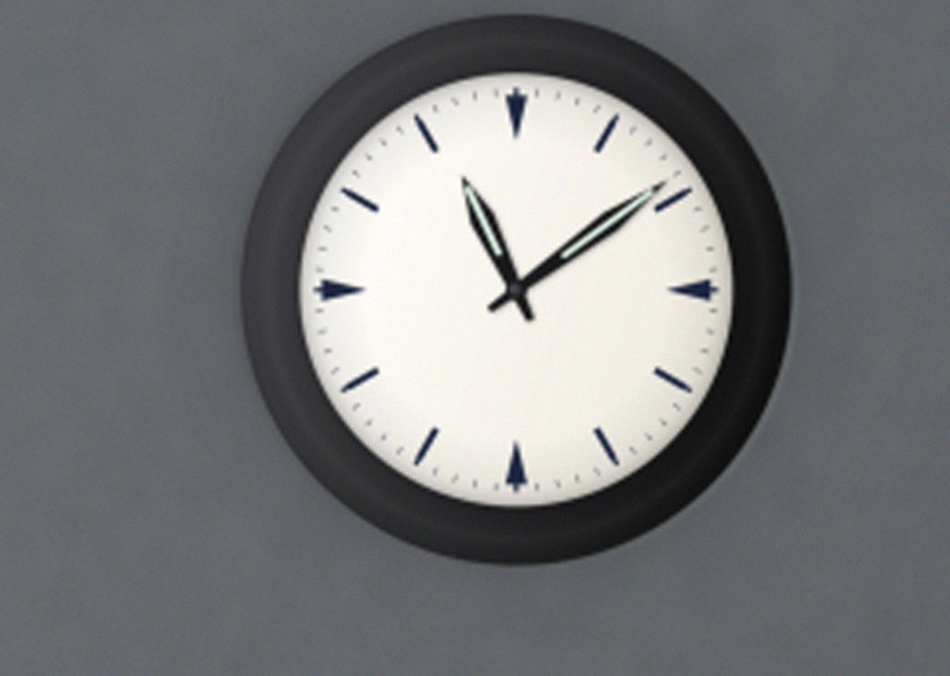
11:09
